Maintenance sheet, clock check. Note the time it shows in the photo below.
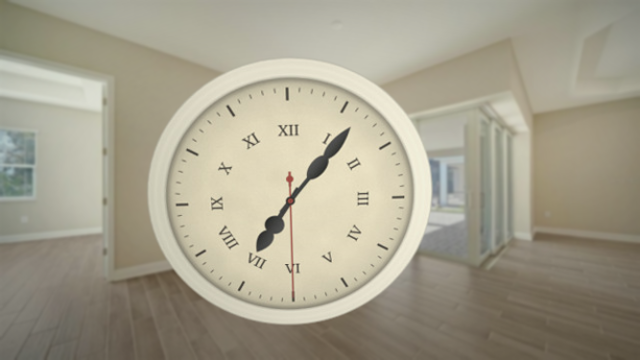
7:06:30
